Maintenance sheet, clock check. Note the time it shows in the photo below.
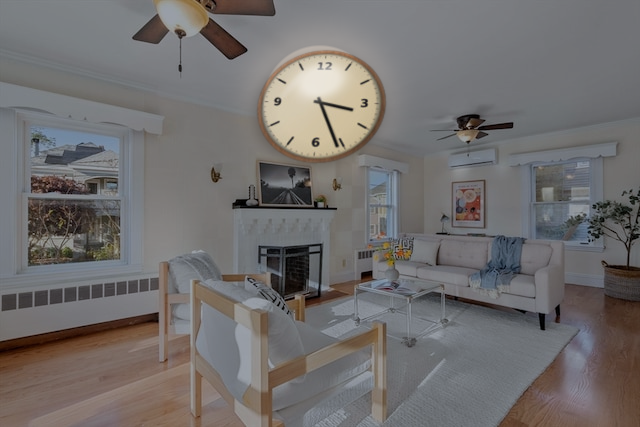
3:26
